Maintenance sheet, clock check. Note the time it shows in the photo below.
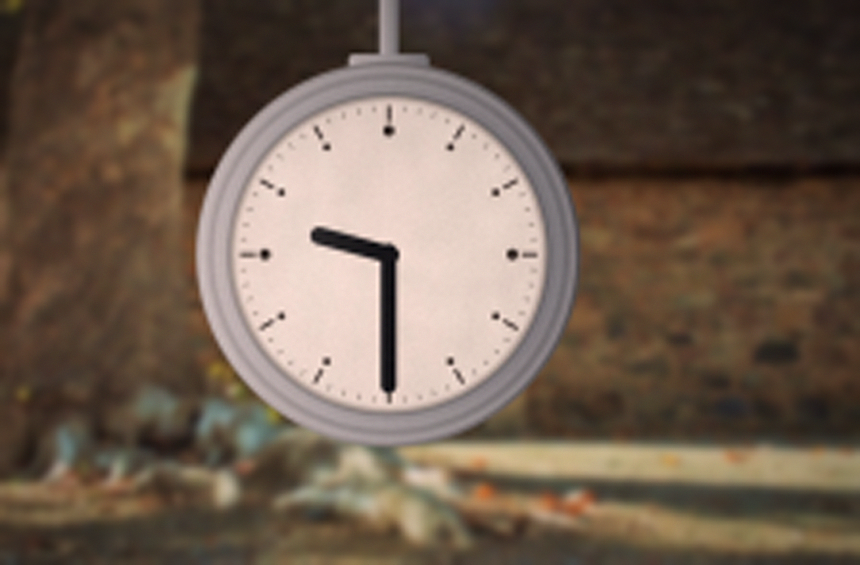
9:30
